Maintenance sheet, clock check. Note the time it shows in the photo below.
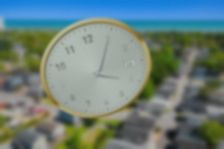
4:05
